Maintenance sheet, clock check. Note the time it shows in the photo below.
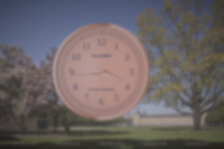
3:44
